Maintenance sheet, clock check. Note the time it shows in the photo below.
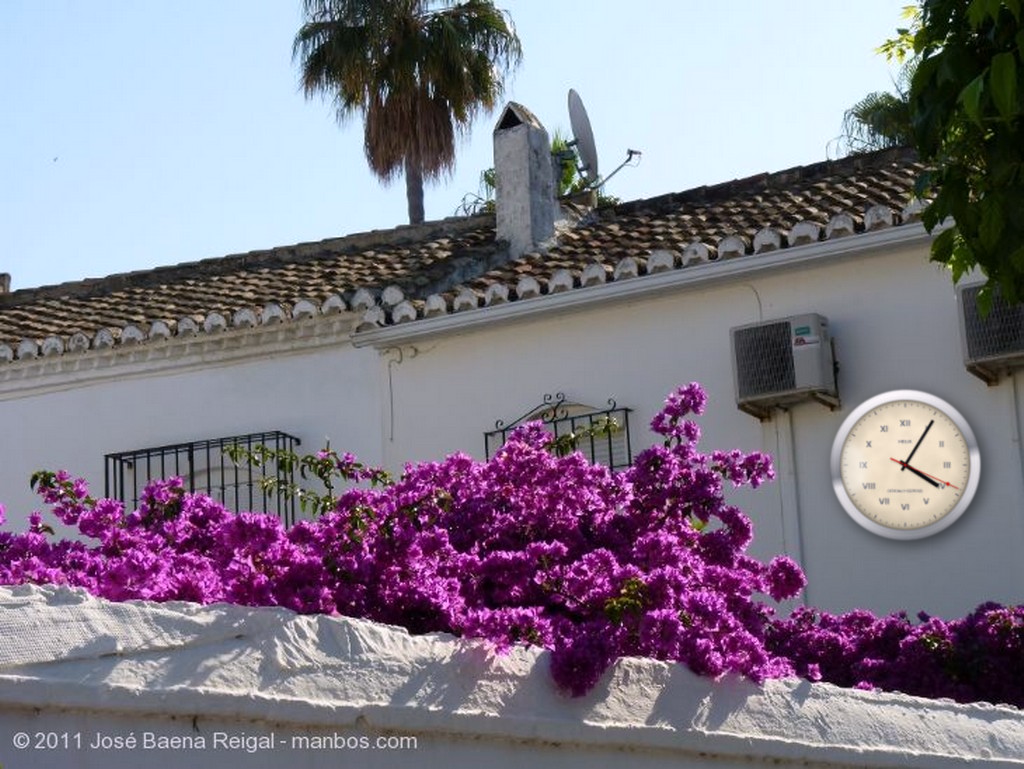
4:05:19
